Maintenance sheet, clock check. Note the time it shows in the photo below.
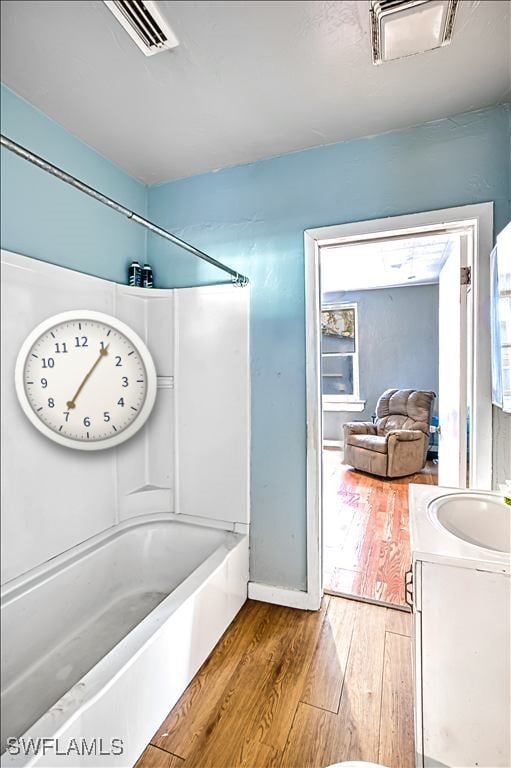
7:06
